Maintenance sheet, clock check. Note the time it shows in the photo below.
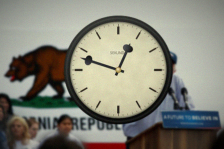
12:48
